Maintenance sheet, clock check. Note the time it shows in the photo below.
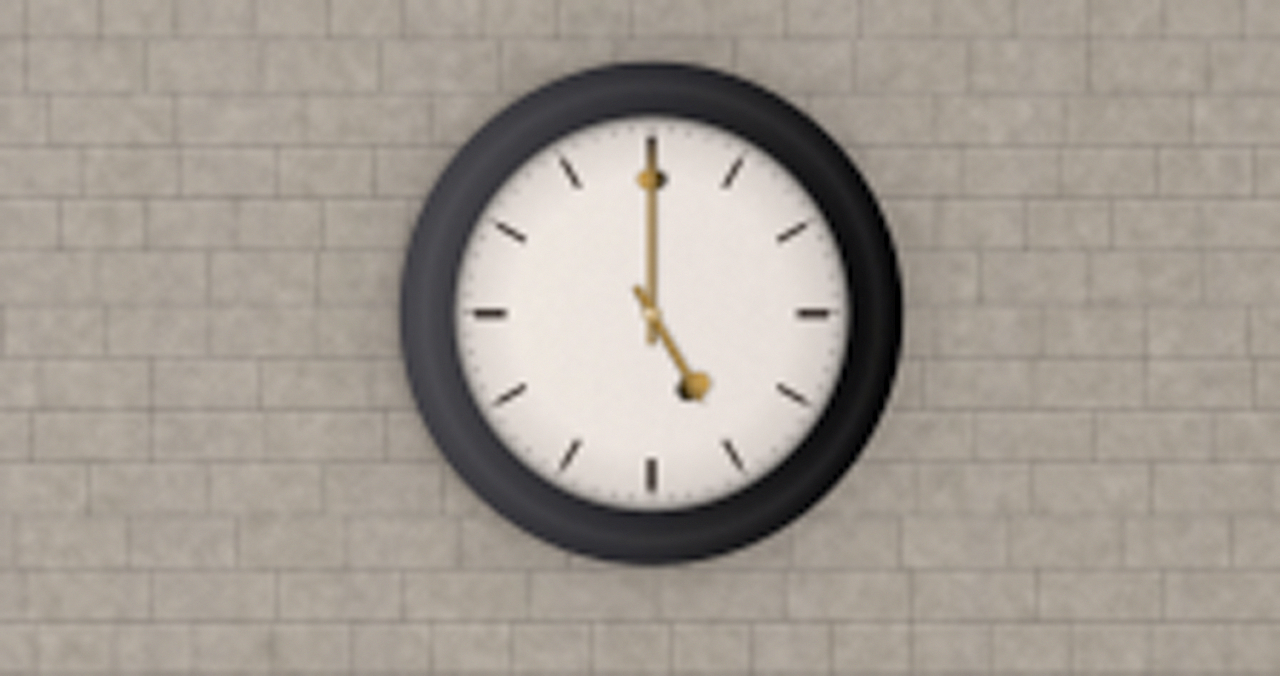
5:00
